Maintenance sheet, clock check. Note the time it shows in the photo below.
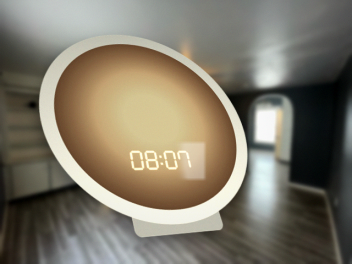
8:07
